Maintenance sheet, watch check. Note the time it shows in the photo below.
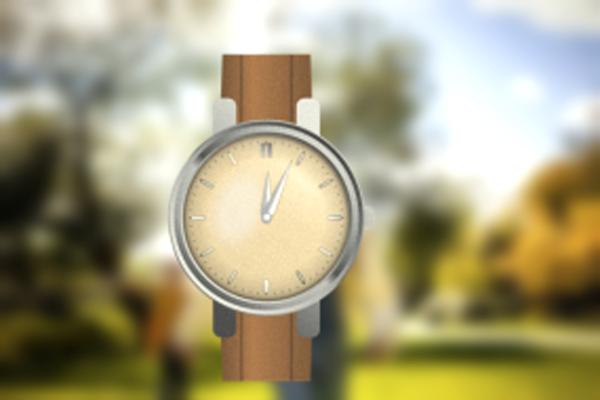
12:04
